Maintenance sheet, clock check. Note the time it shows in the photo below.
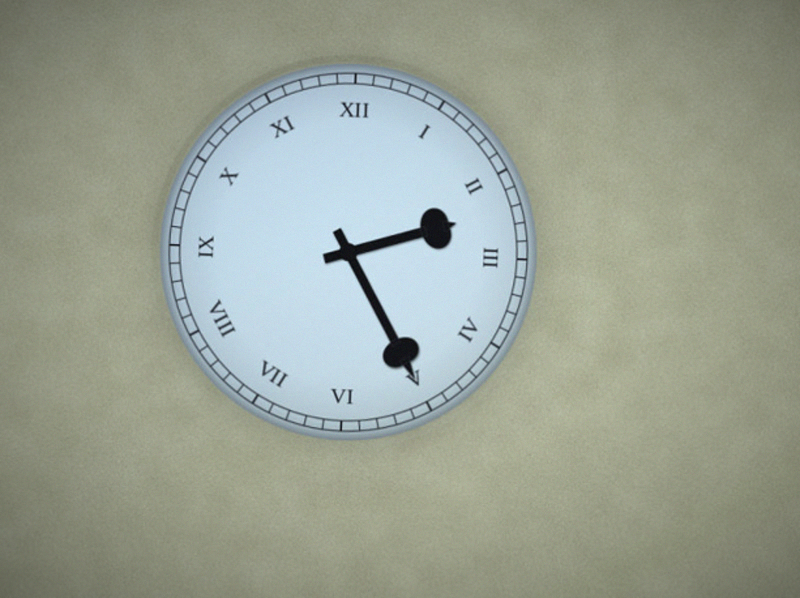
2:25
